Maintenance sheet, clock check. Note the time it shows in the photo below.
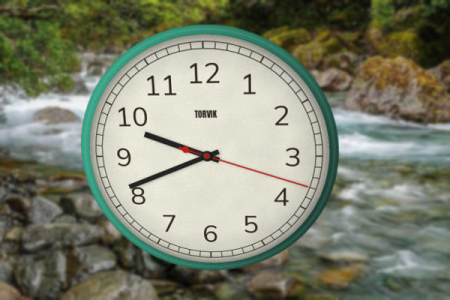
9:41:18
